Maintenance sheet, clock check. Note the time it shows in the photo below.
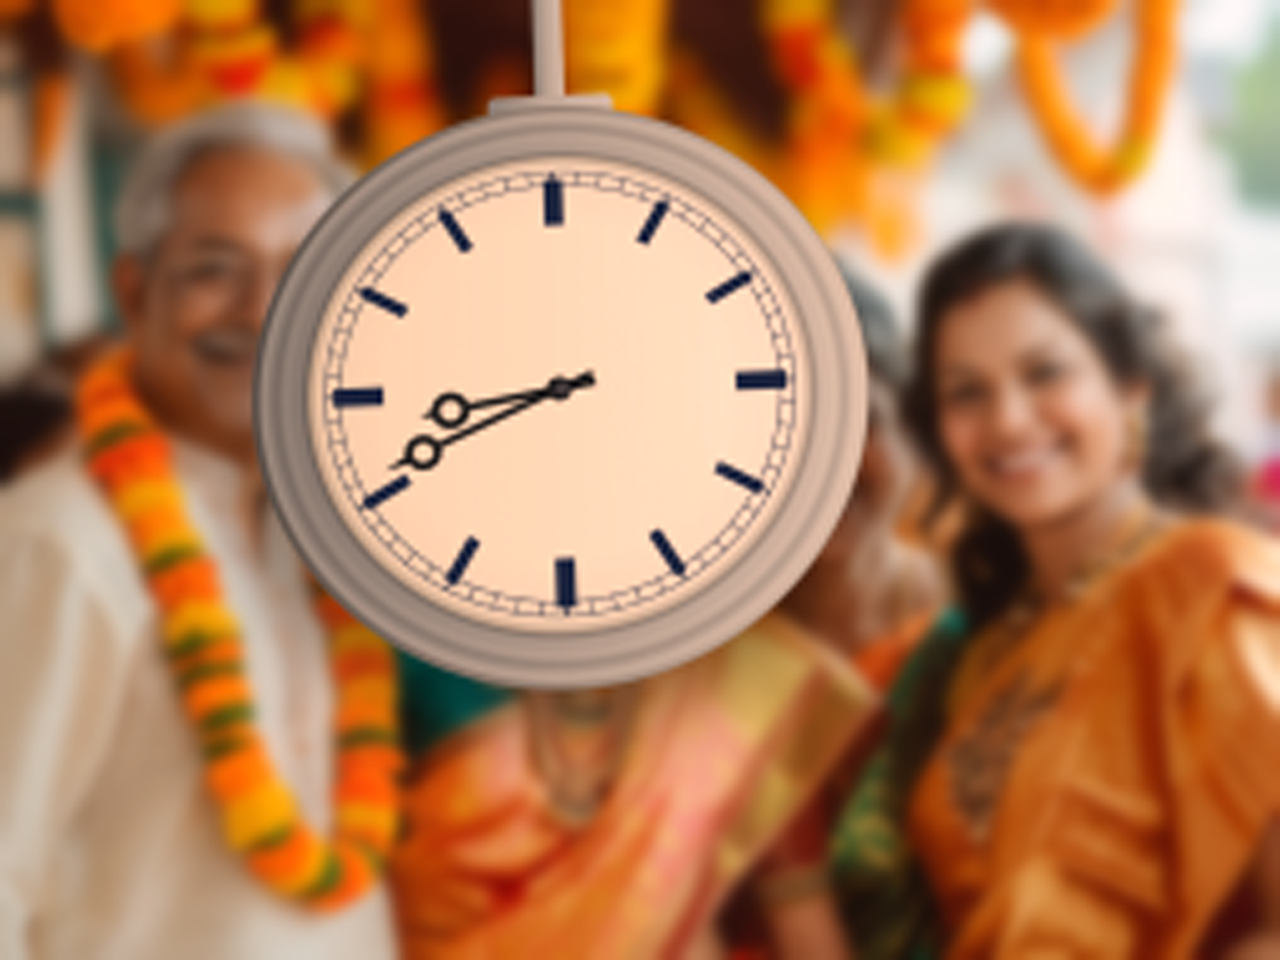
8:41
